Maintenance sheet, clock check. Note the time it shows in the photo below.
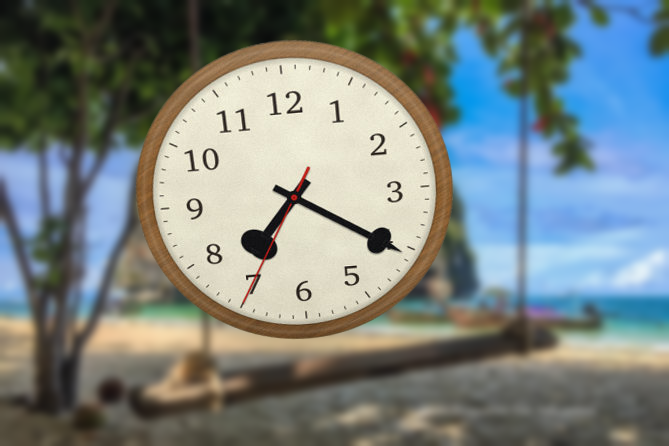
7:20:35
